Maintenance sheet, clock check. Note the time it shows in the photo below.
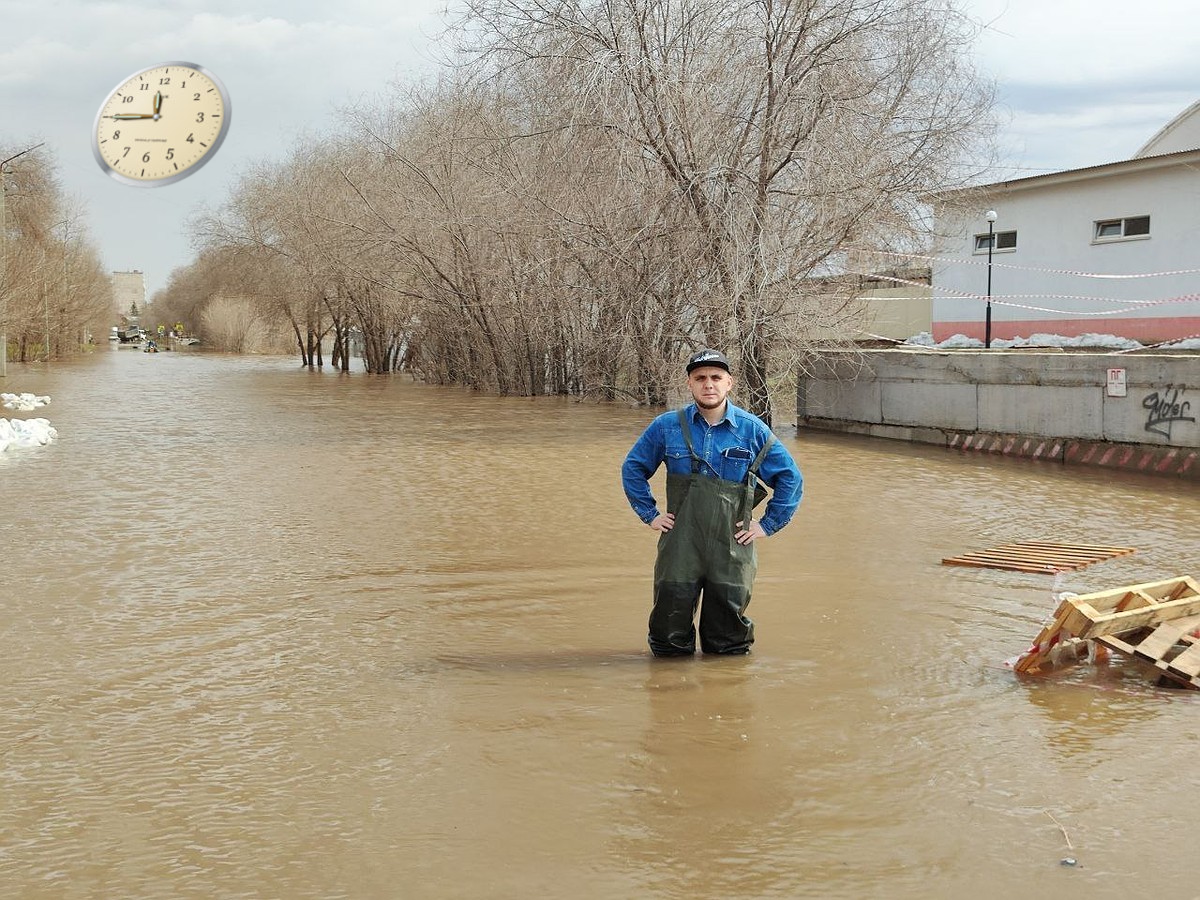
11:45
